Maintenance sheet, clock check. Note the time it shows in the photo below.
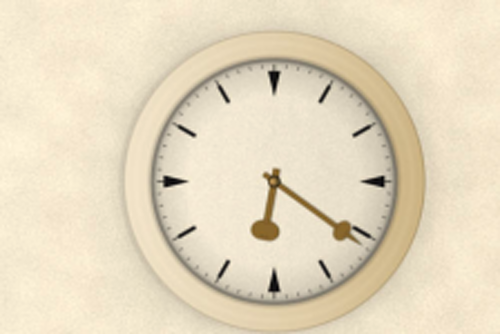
6:21
